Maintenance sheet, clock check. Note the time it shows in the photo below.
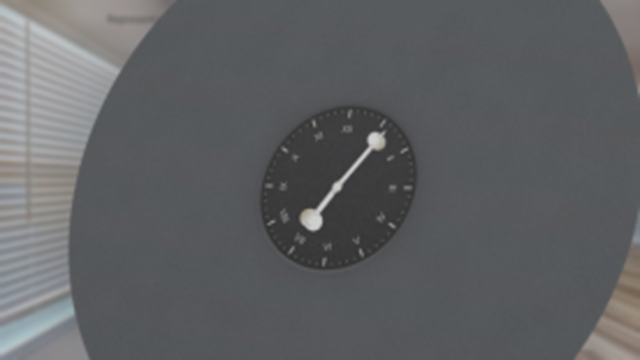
7:06
